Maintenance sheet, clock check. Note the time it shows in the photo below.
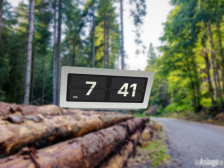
7:41
